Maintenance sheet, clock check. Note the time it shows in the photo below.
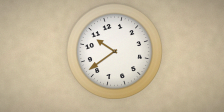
10:42
